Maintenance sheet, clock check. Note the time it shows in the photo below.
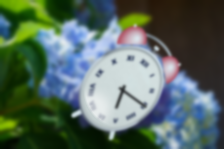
5:15
